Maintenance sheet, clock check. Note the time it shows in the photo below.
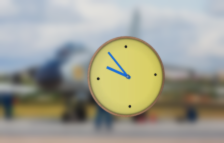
9:54
